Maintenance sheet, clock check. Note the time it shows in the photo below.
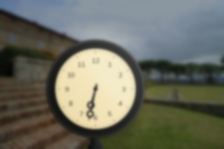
6:32
